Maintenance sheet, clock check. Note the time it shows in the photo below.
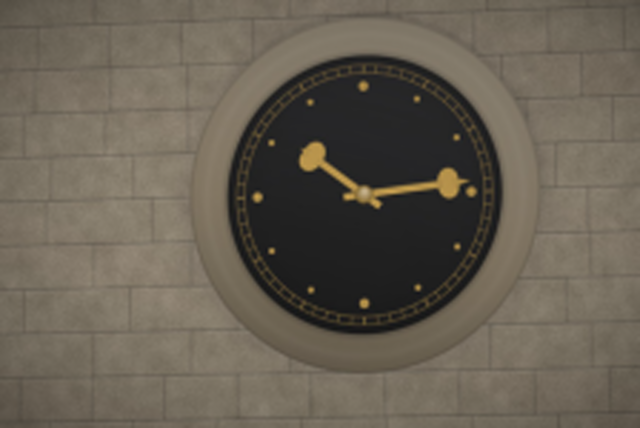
10:14
